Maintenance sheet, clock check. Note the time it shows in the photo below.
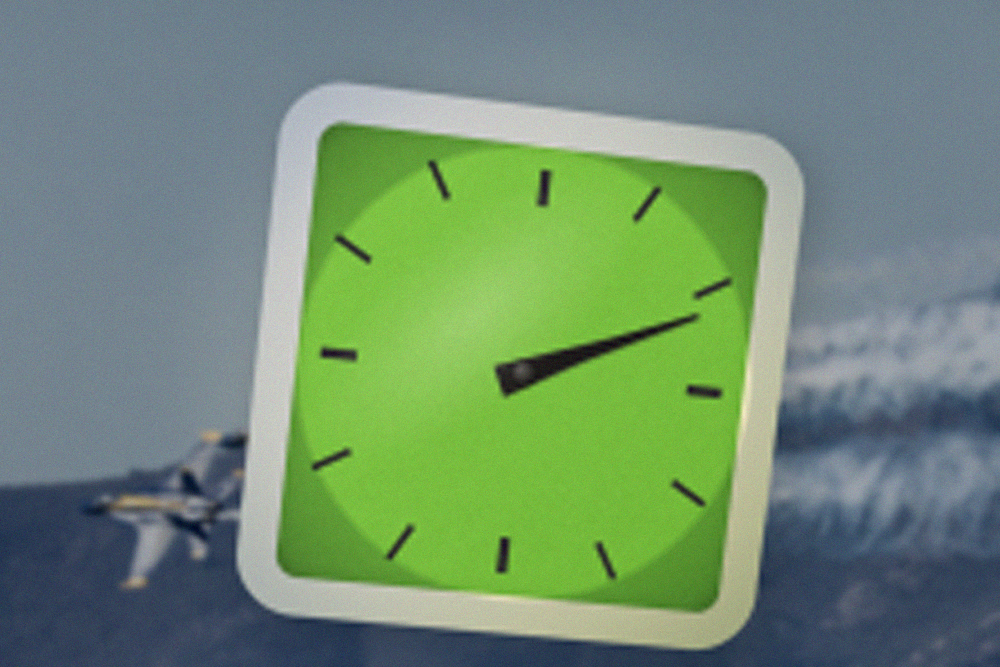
2:11
